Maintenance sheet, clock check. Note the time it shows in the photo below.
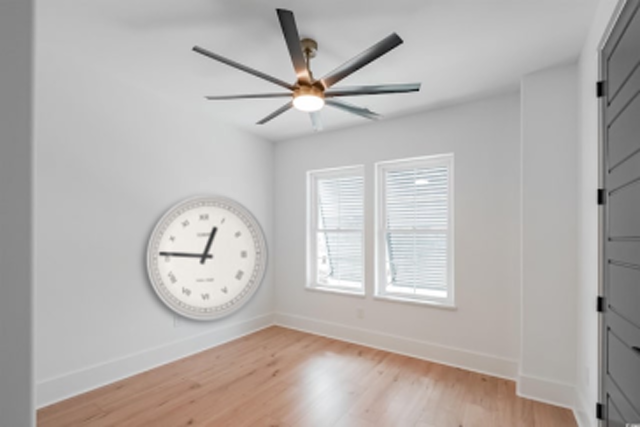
12:46
